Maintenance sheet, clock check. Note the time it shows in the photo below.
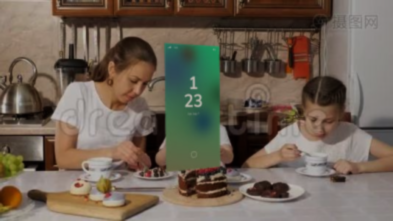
1:23
